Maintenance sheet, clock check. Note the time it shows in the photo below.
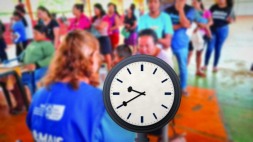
9:40
